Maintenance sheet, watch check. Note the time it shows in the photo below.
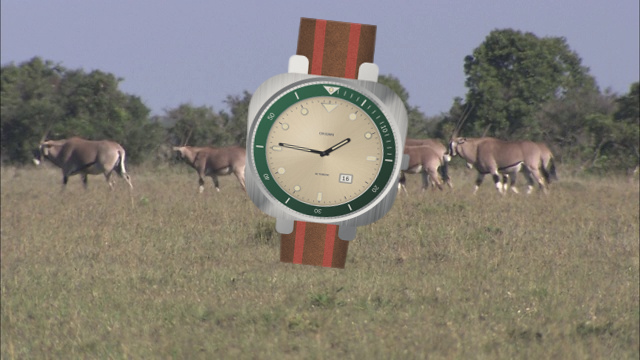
1:46
